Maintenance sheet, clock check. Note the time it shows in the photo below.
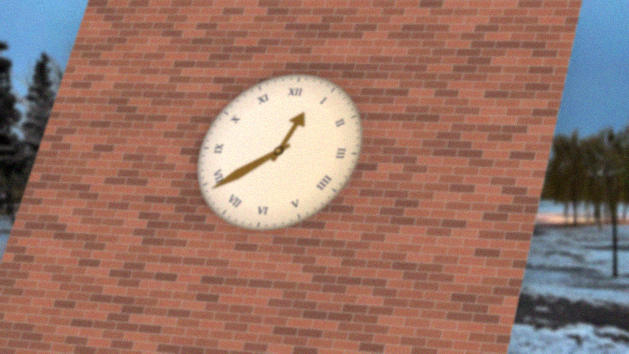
12:39
